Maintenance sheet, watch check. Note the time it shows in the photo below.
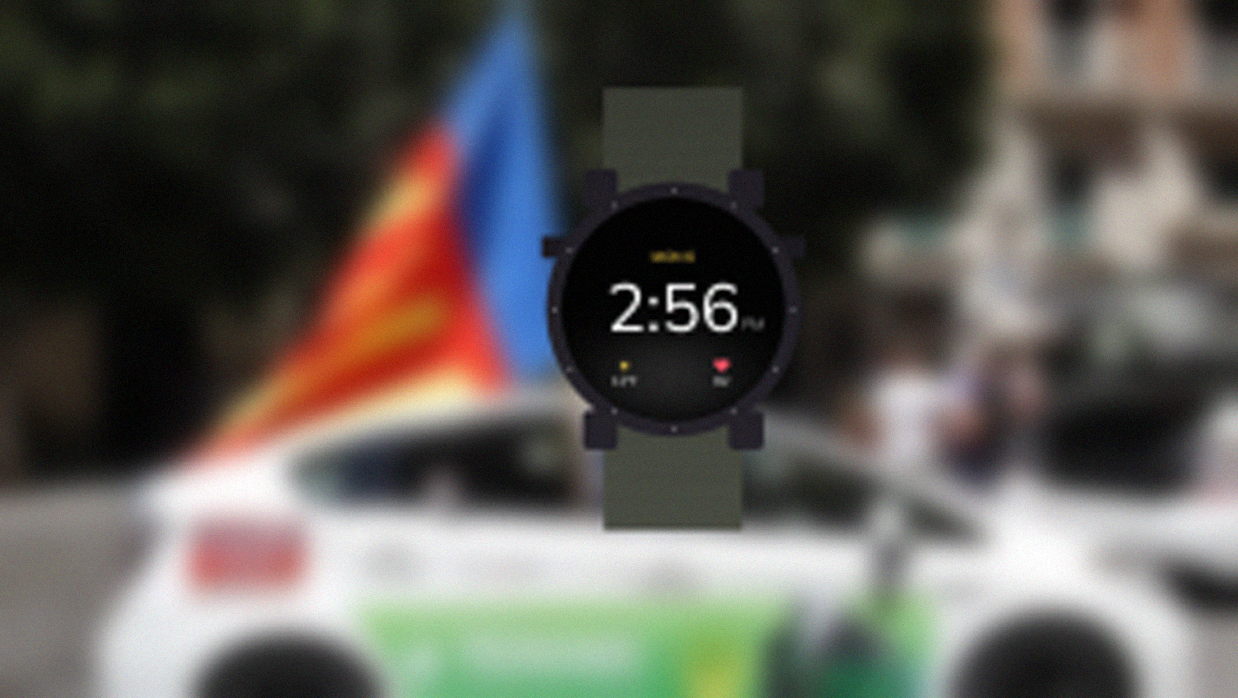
2:56
